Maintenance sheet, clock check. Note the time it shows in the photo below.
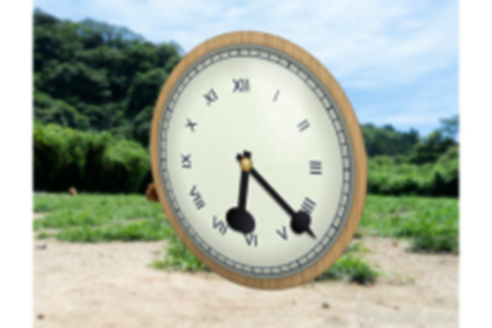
6:22
